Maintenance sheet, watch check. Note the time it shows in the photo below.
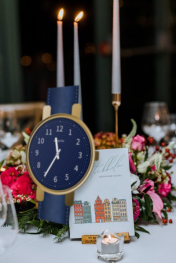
11:35
